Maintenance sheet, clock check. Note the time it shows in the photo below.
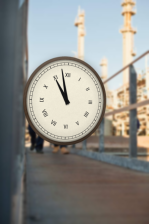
10:58
